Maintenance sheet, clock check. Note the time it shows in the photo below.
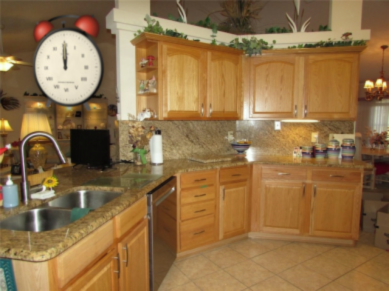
12:00
